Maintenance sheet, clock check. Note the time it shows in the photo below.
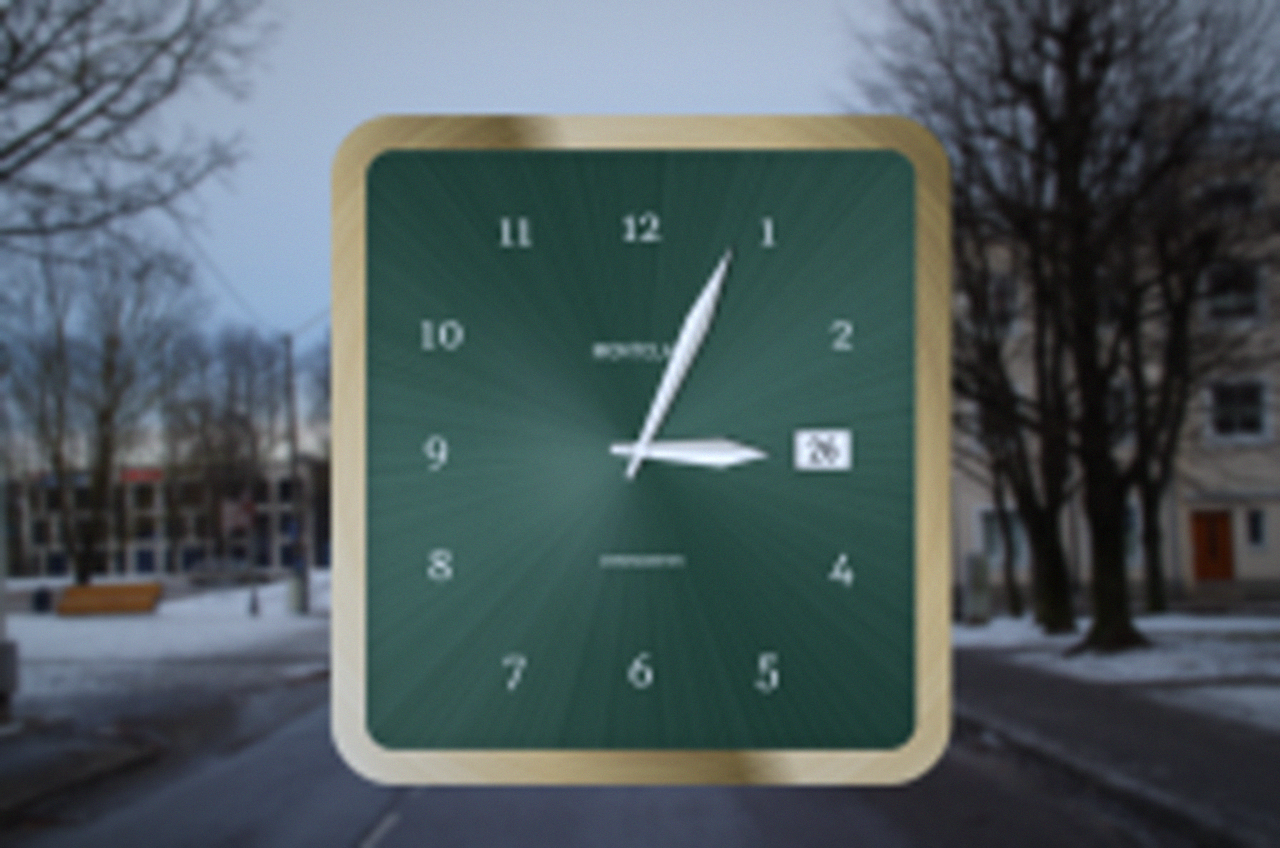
3:04
